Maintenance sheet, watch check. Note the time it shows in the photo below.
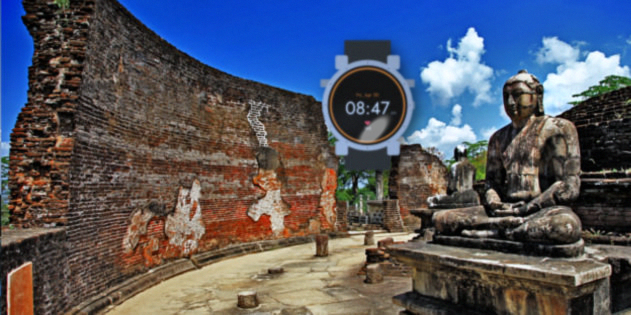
8:47
